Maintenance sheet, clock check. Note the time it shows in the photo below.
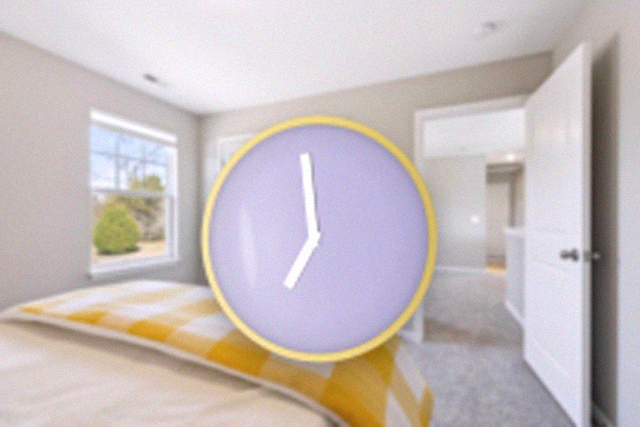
6:59
